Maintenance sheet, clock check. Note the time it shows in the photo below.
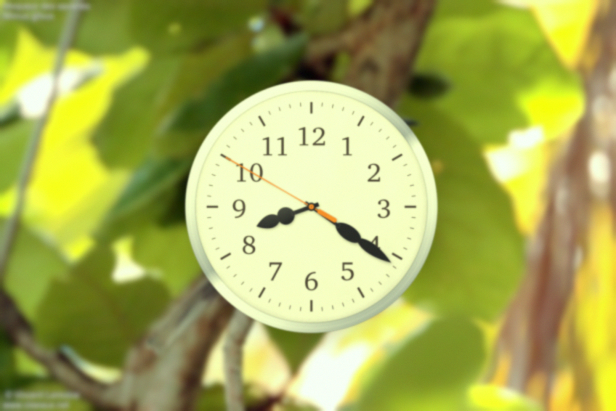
8:20:50
